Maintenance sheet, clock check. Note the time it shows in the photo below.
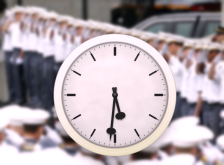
5:31
